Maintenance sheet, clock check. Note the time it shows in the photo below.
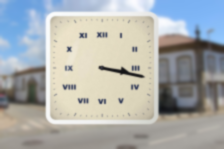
3:17
